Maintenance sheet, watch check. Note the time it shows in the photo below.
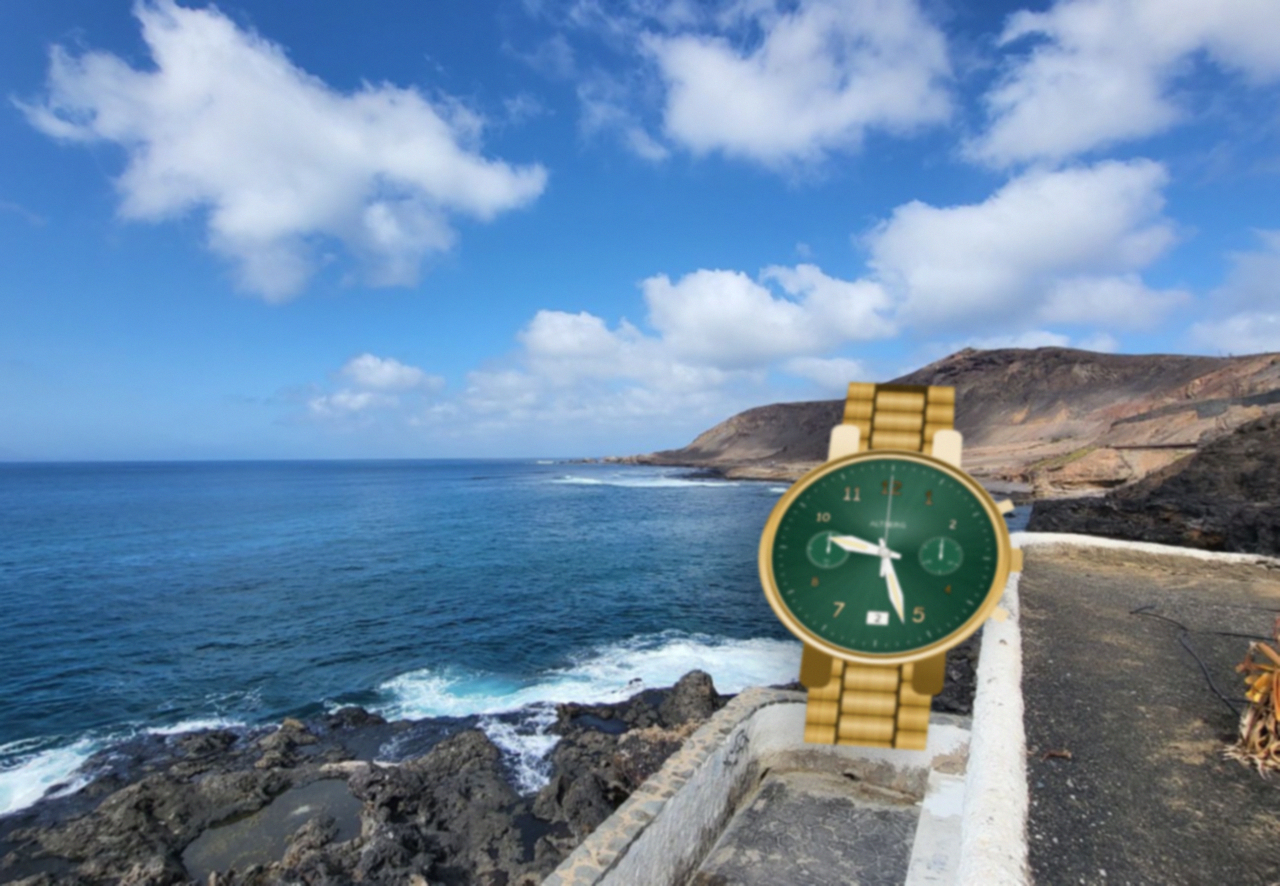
9:27
